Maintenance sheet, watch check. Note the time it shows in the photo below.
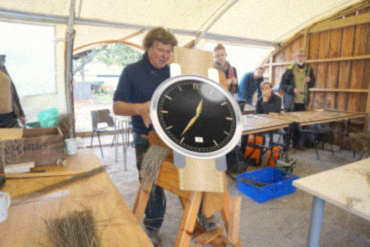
12:36
